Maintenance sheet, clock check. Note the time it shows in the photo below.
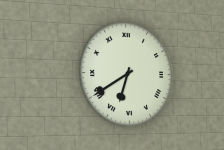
6:40
